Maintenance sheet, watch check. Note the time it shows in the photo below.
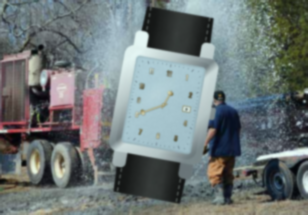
12:40
